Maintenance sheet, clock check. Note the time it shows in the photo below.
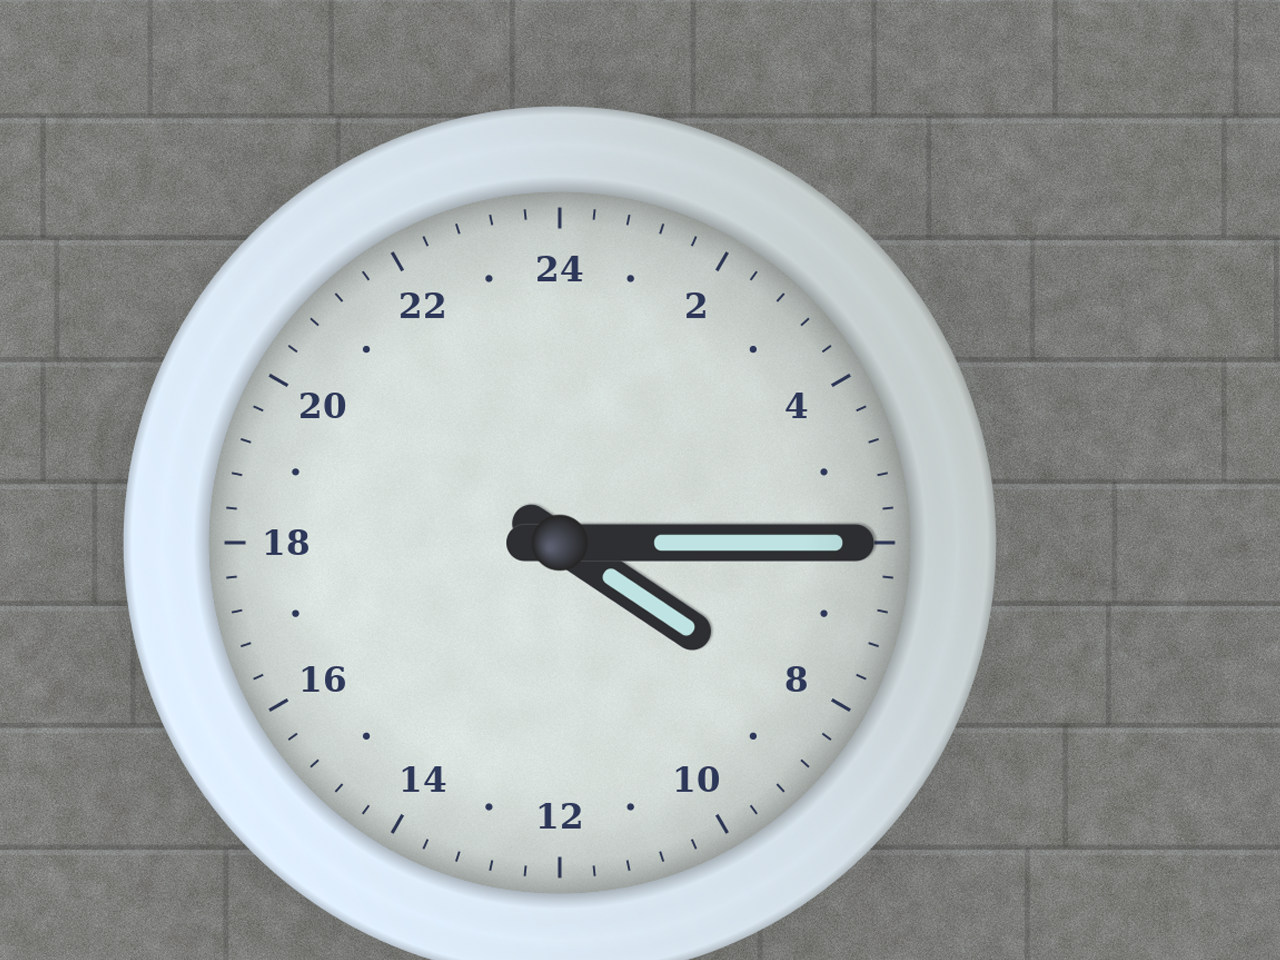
8:15
